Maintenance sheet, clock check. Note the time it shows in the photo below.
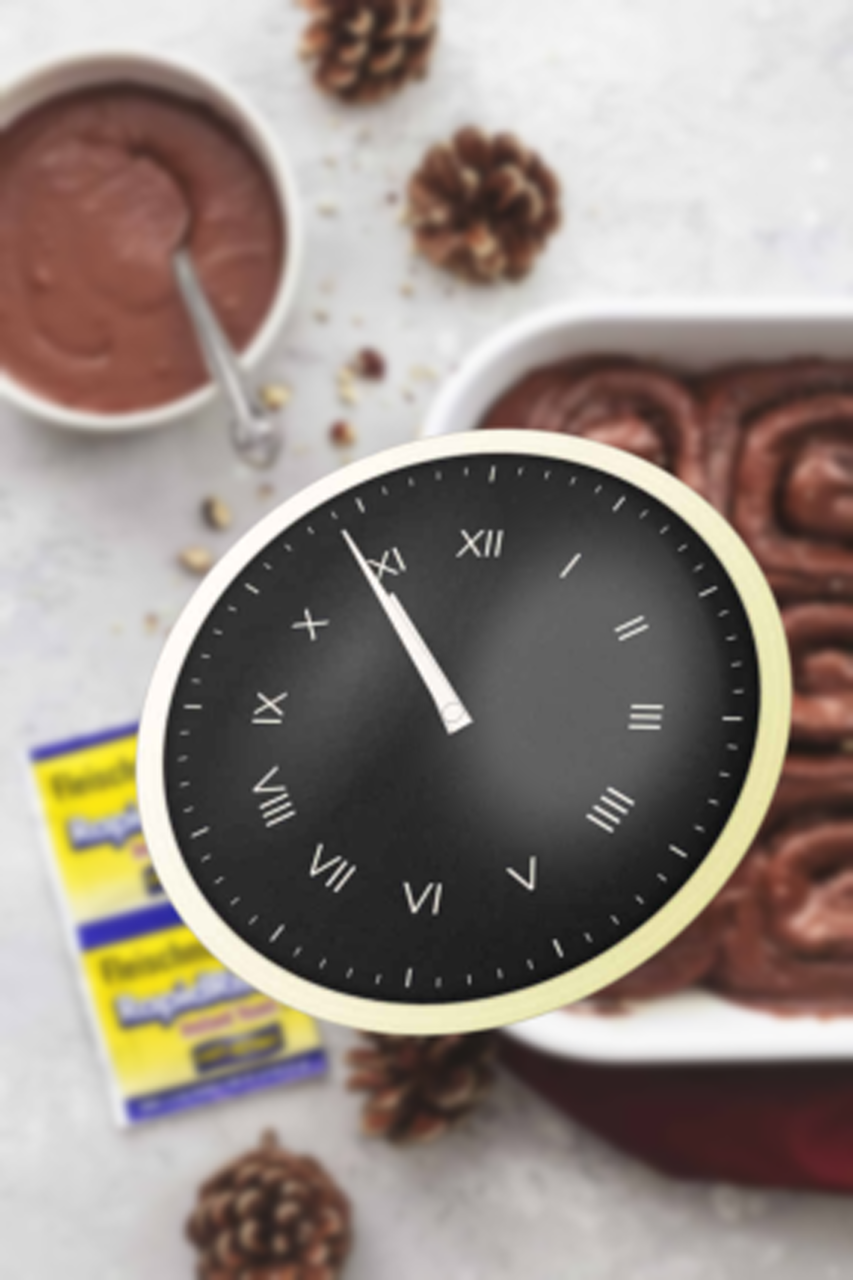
10:54
